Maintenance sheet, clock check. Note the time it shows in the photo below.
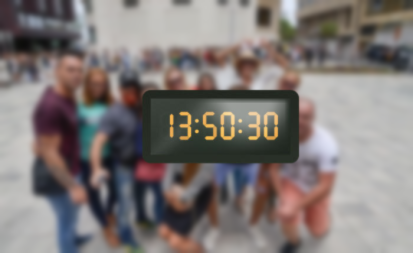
13:50:30
